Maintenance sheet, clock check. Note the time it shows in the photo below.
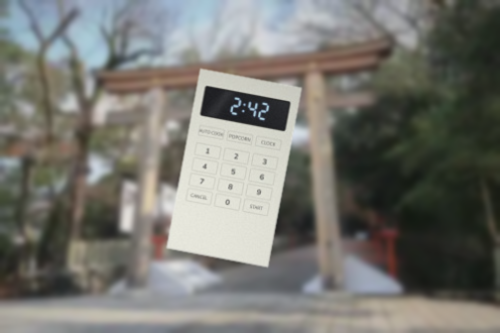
2:42
